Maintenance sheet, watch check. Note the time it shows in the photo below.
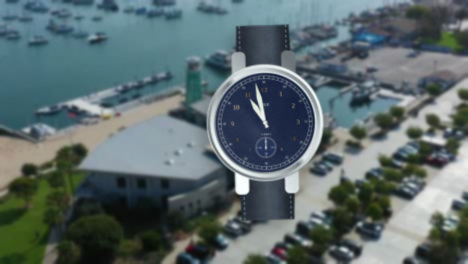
10:58
